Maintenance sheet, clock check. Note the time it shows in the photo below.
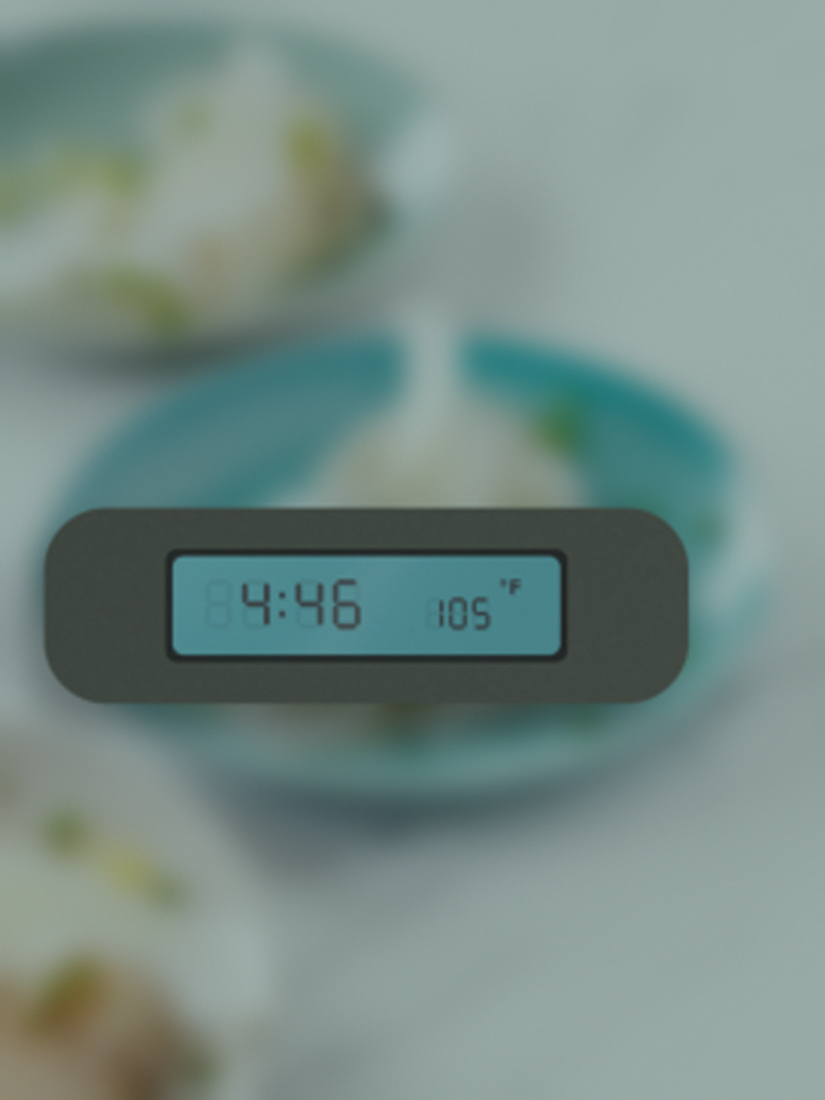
4:46
